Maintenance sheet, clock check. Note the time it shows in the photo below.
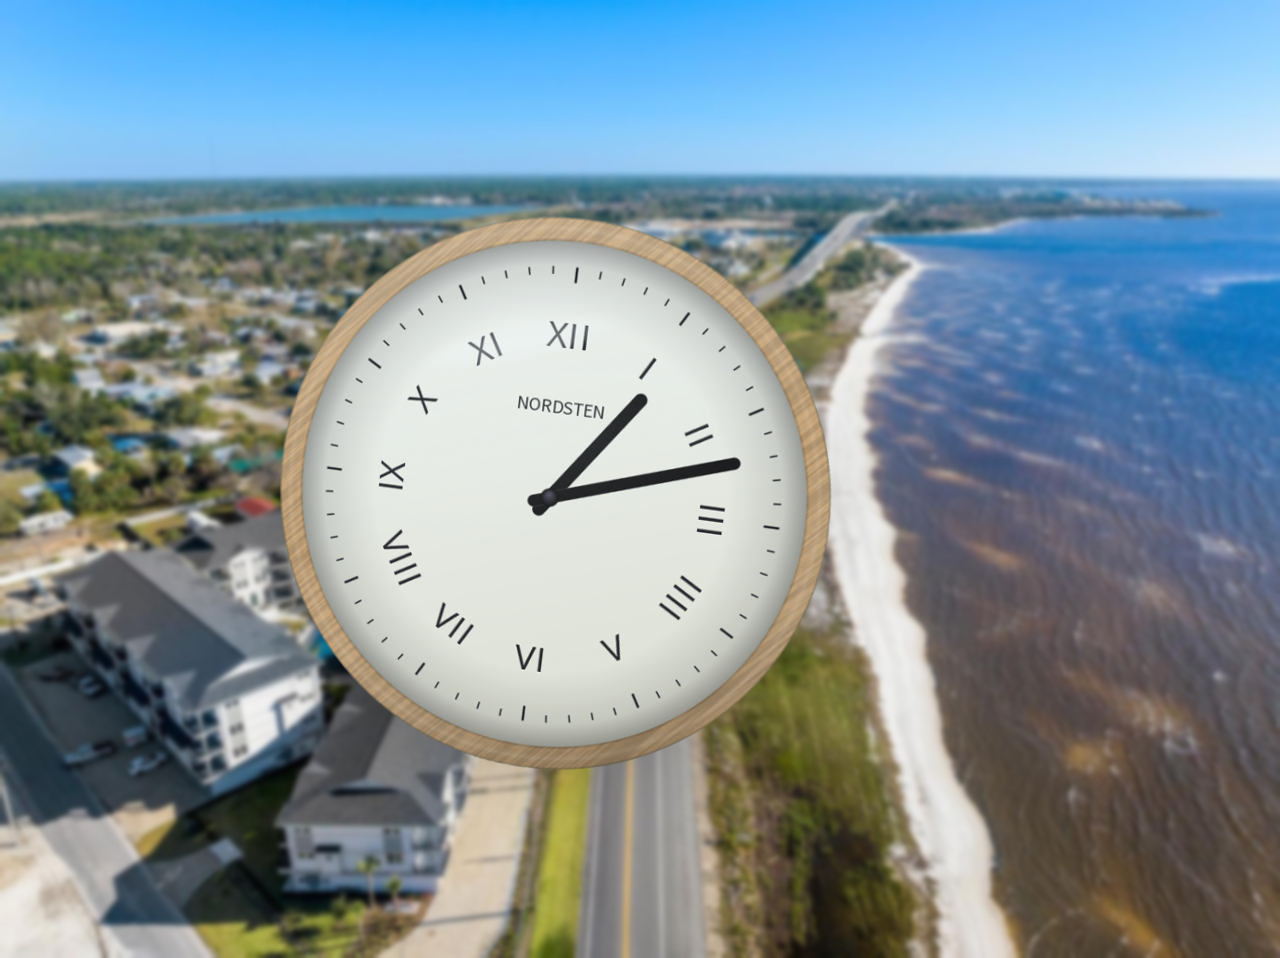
1:12
